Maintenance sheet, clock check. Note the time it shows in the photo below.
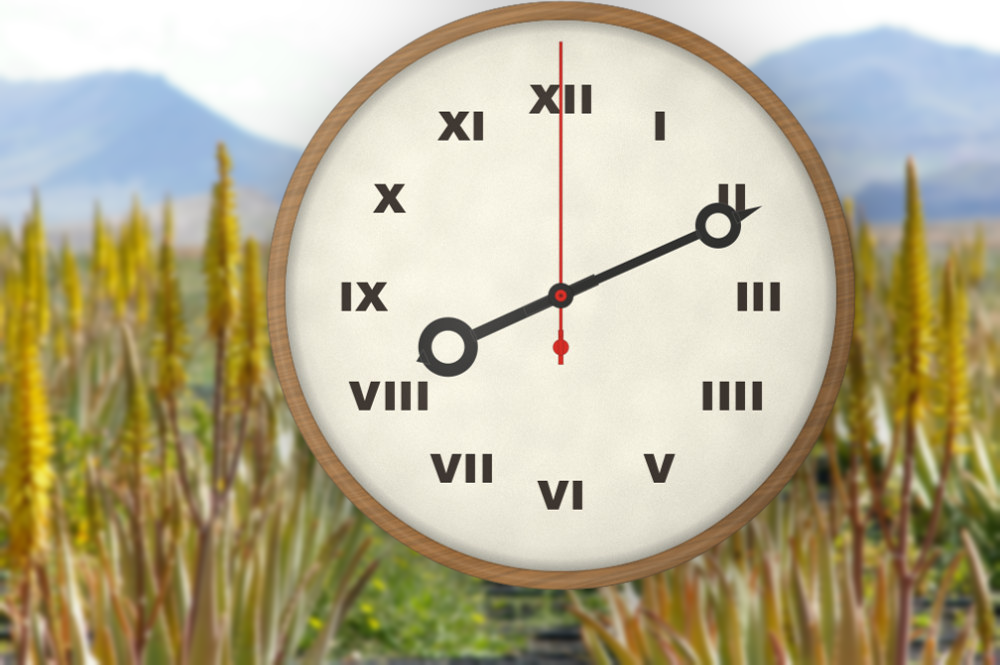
8:11:00
